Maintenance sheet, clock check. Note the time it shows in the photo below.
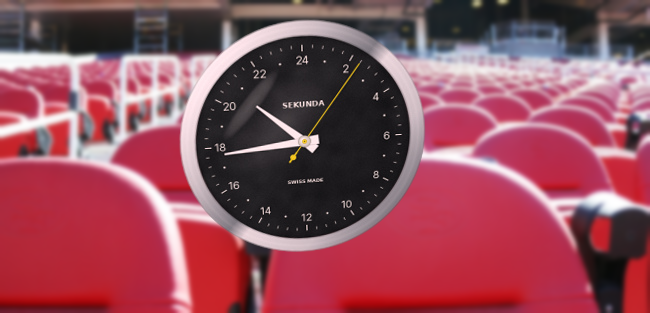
20:44:06
